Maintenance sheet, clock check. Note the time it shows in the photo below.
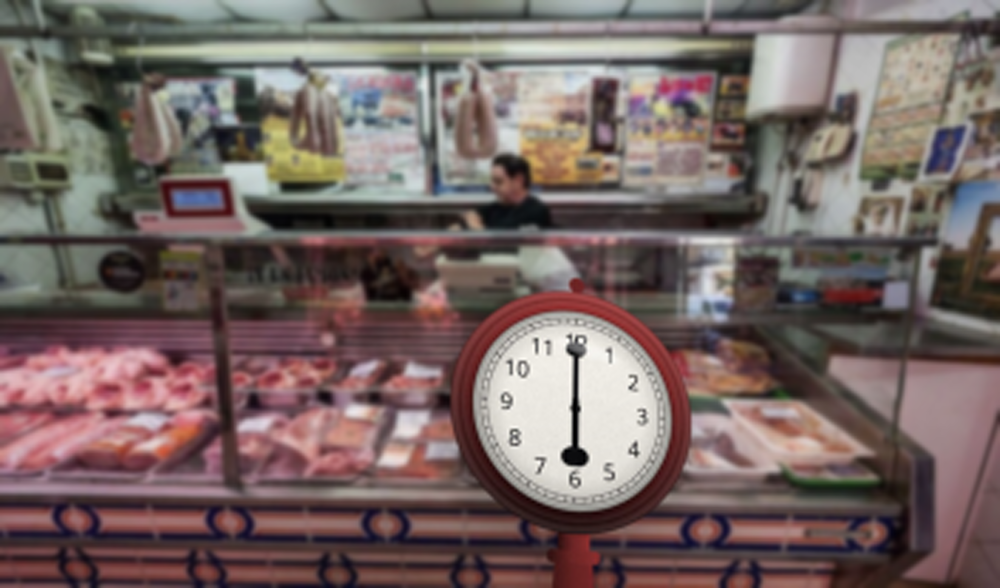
6:00
